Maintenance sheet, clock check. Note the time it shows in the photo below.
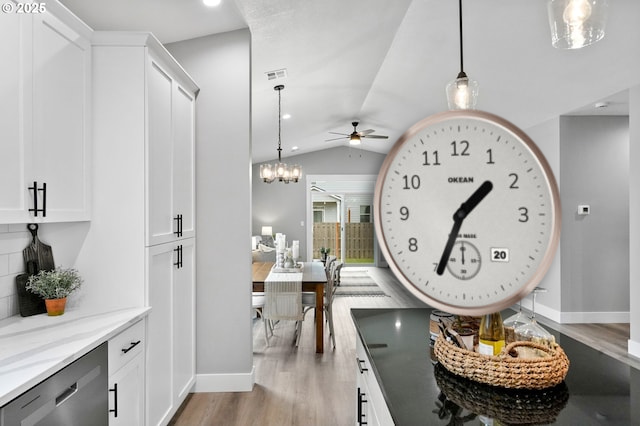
1:34
